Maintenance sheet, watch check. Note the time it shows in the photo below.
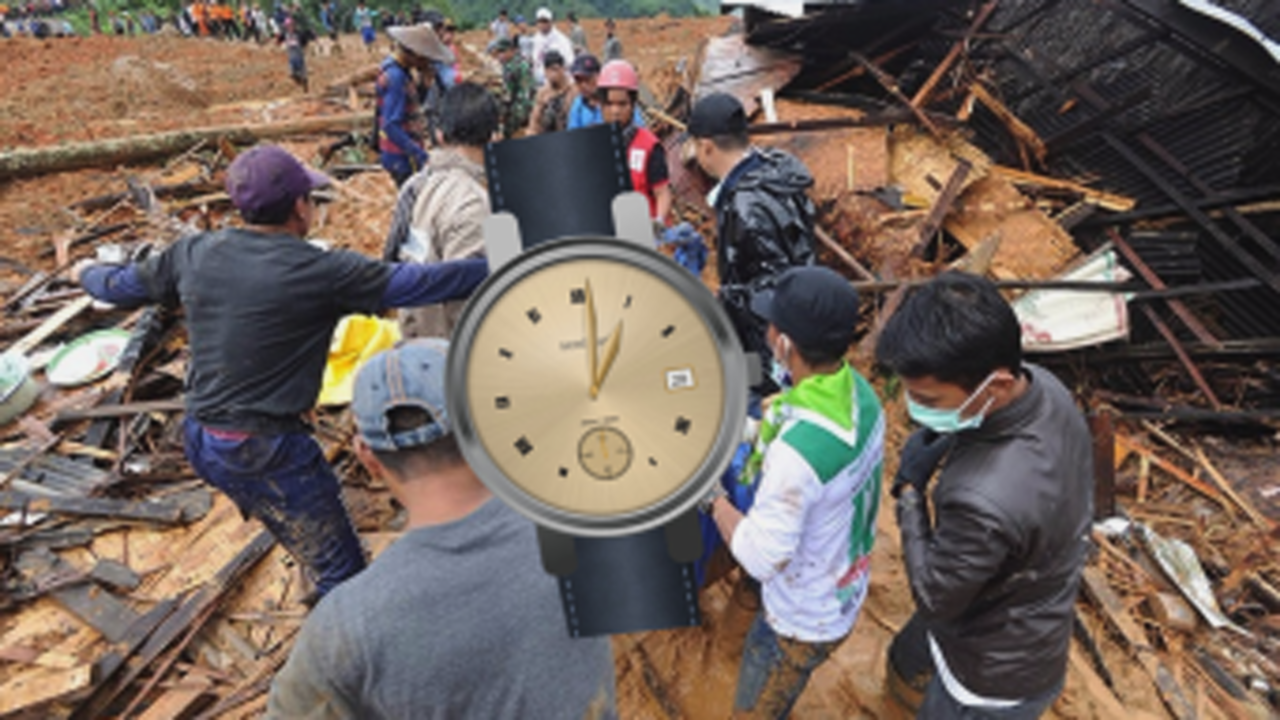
1:01
